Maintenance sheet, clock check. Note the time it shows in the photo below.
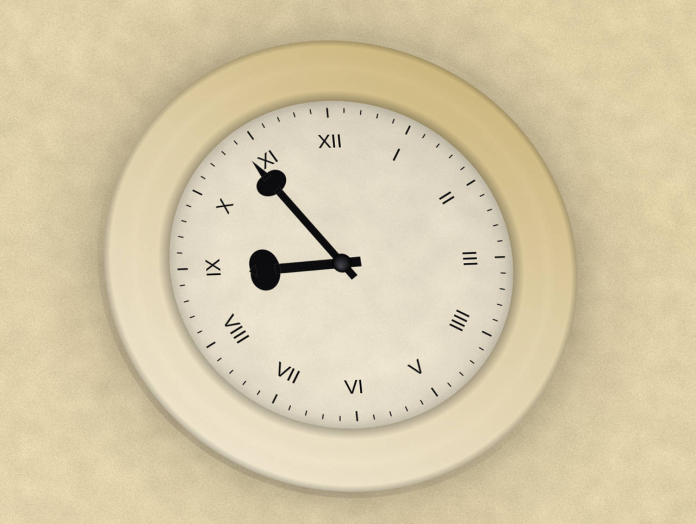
8:54
